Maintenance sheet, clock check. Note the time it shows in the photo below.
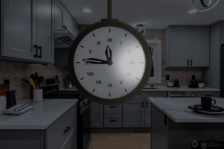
11:46
